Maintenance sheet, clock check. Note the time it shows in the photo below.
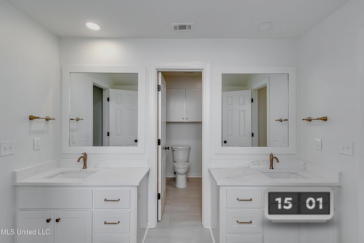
15:01
